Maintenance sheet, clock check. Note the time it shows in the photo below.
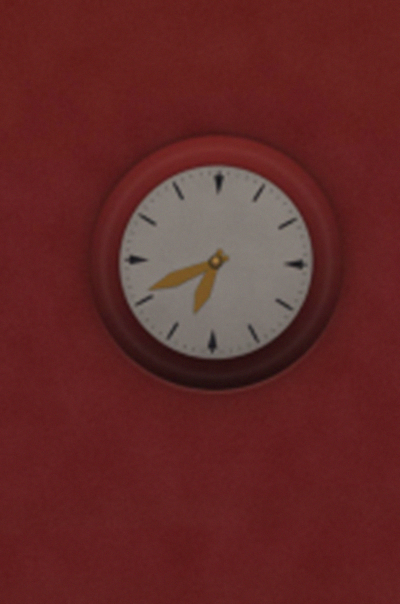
6:41
